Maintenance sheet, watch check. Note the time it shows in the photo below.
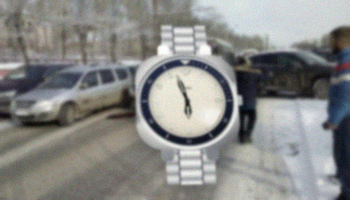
5:57
